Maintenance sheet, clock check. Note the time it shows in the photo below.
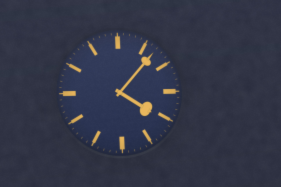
4:07
